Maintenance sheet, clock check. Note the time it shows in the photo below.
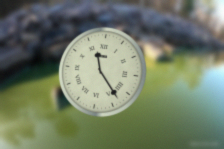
11:23
